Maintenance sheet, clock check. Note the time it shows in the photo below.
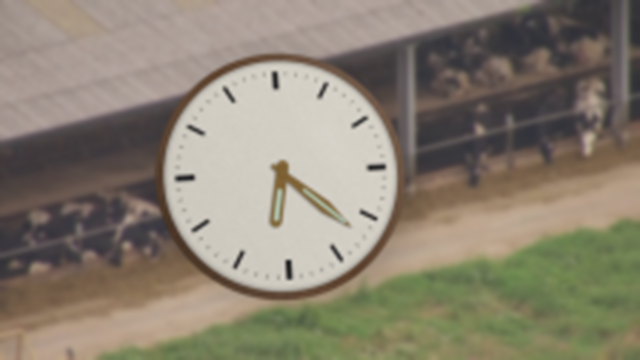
6:22
